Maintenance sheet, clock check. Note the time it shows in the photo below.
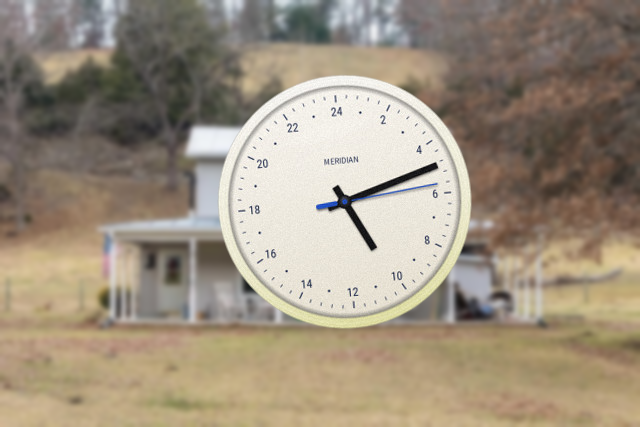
10:12:14
